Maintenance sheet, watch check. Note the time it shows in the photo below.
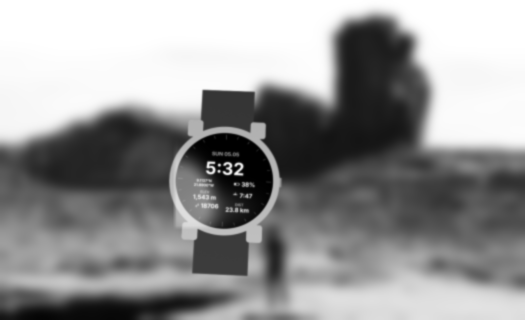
5:32
